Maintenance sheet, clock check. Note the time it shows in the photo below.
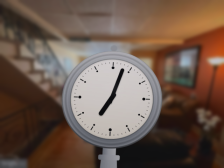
7:03
